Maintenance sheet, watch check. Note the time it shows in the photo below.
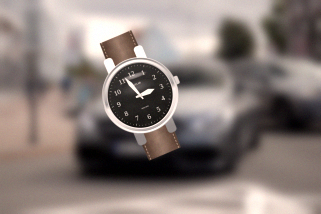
2:57
